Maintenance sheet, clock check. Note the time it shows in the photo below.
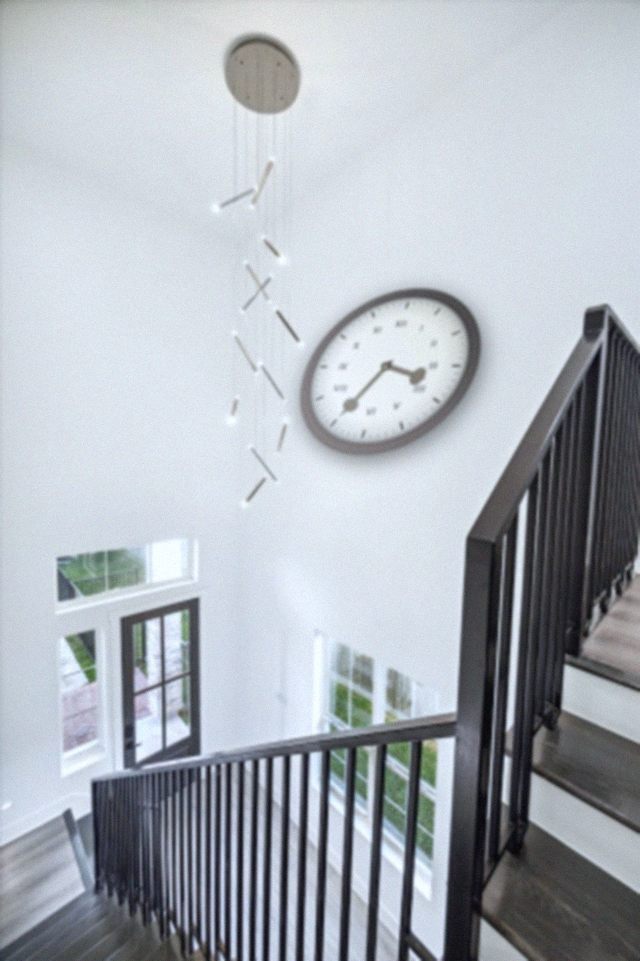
3:35
